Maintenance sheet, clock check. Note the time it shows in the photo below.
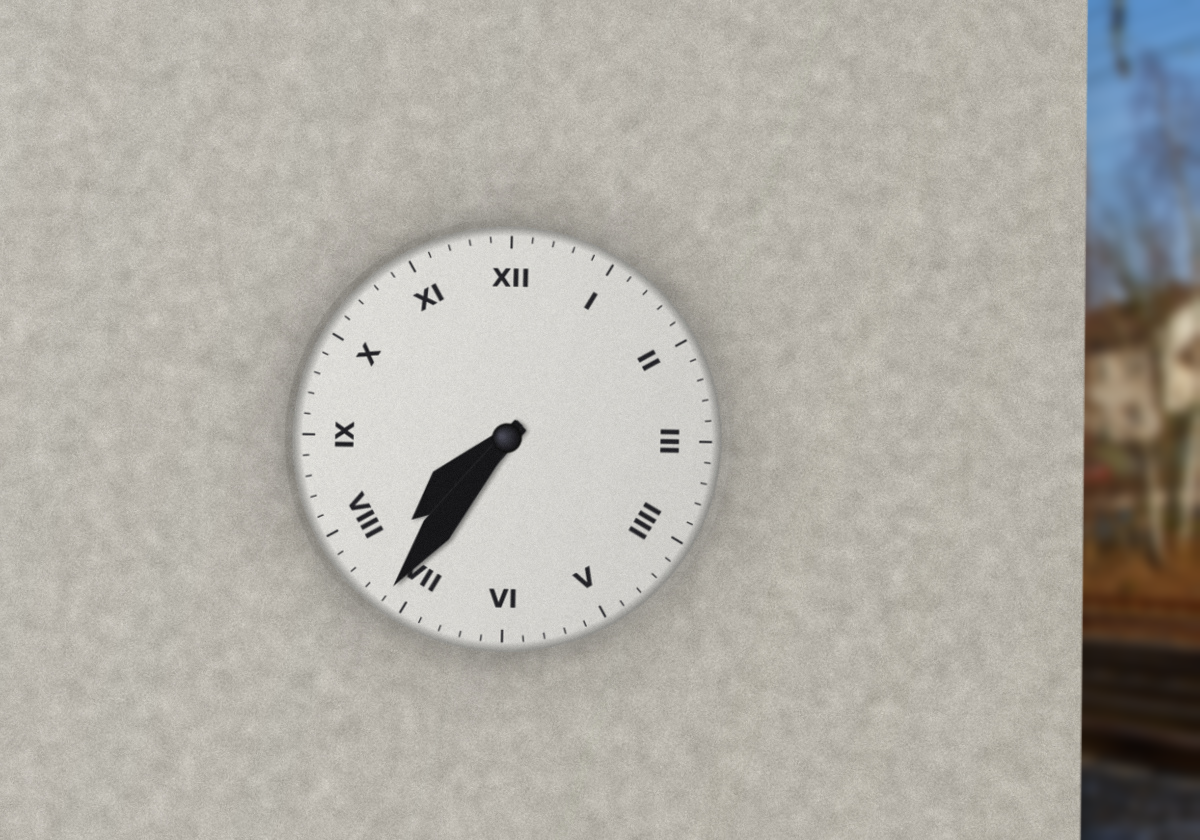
7:36
